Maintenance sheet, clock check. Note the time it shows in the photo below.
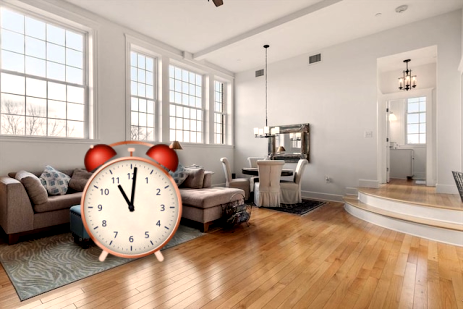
11:01
